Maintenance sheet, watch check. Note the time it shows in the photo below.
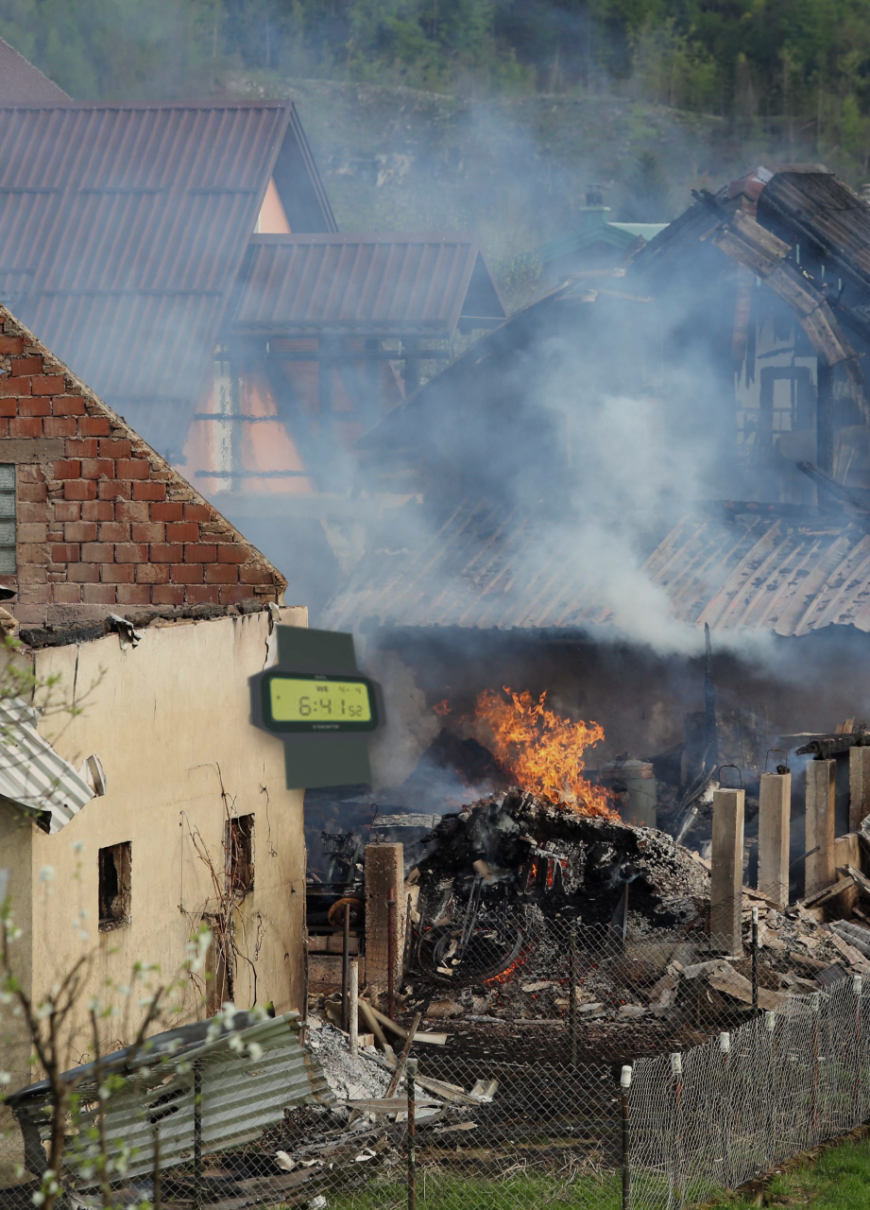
6:41:52
